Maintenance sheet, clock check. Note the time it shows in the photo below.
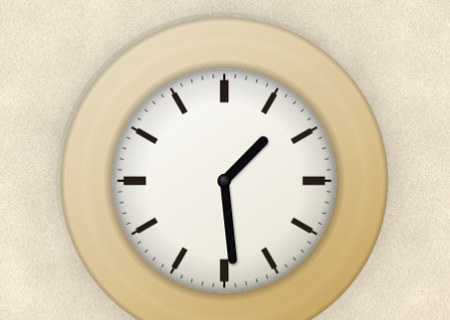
1:29
